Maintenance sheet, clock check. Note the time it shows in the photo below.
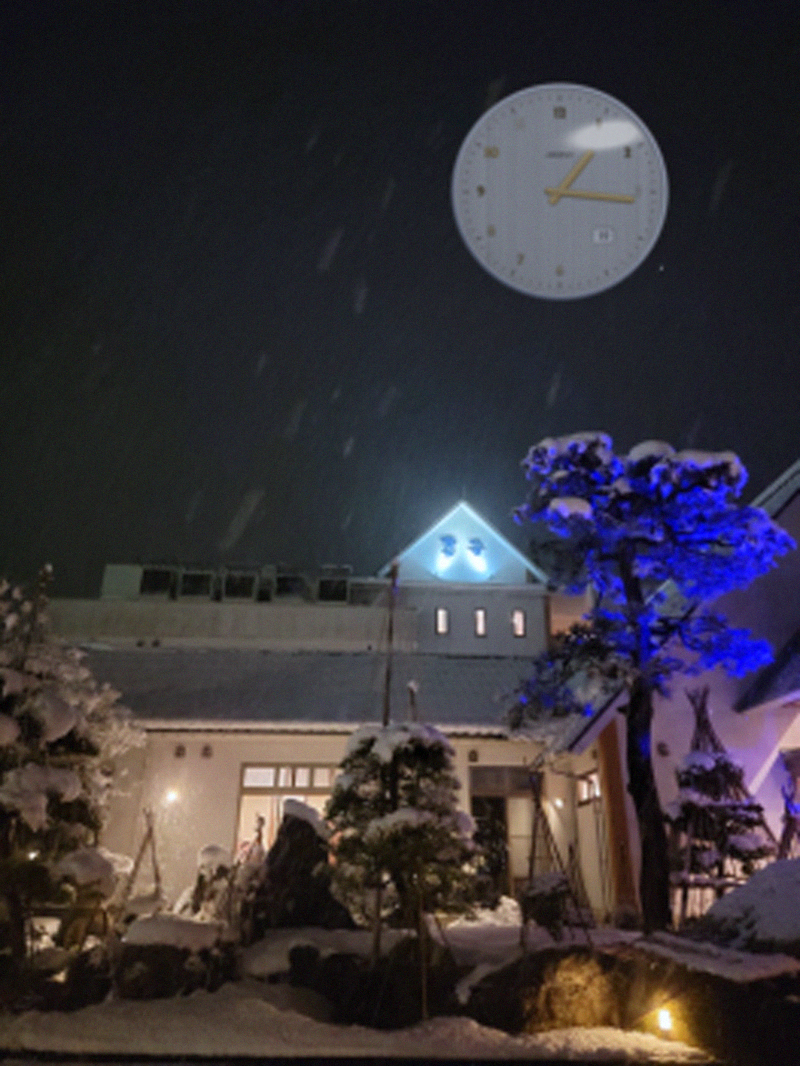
1:16
